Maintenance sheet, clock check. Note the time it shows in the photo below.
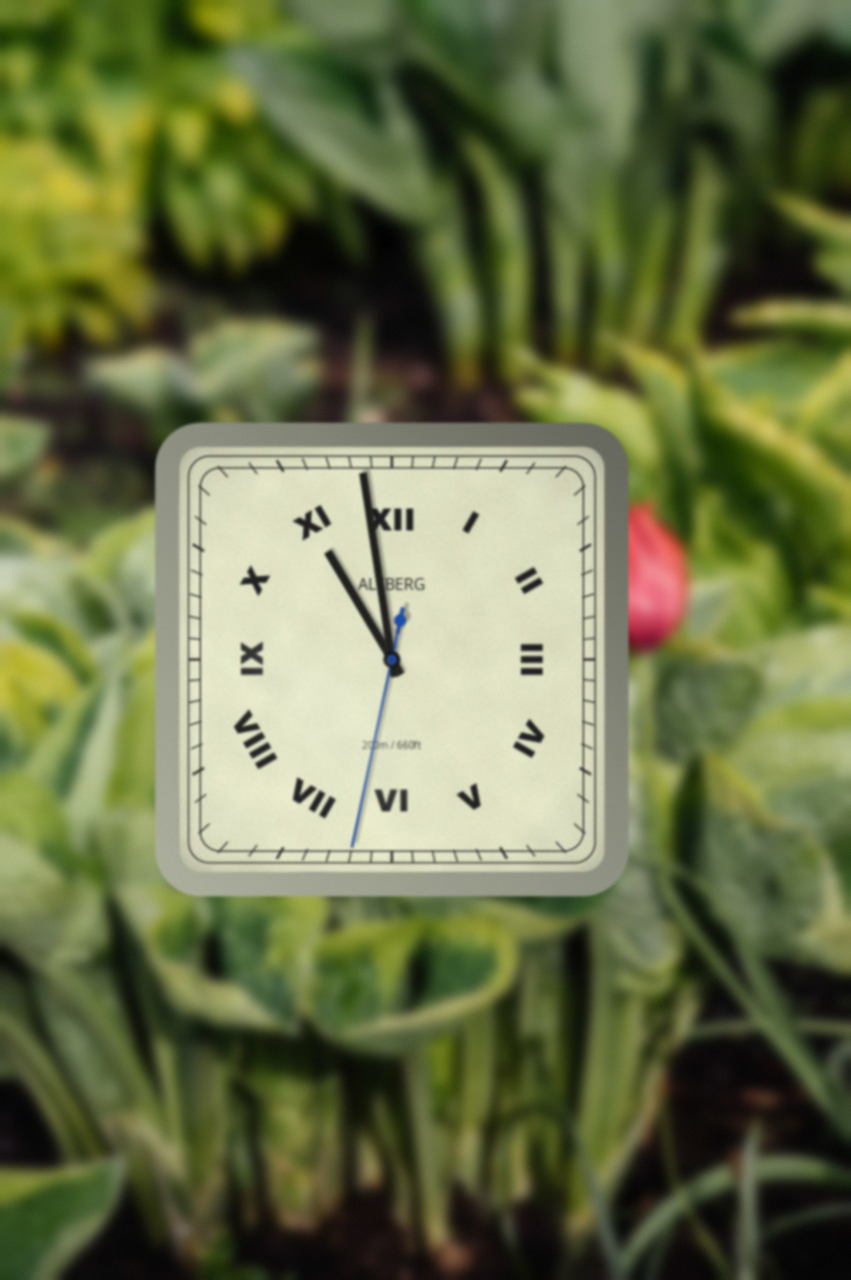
10:58:32
